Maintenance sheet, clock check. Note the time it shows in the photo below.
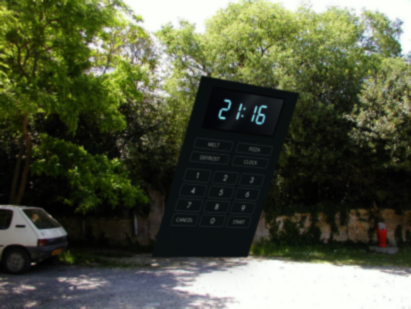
21:16
